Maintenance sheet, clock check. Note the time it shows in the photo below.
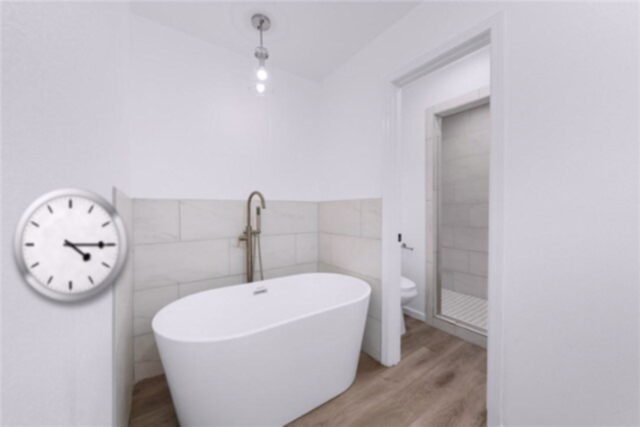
4:15
